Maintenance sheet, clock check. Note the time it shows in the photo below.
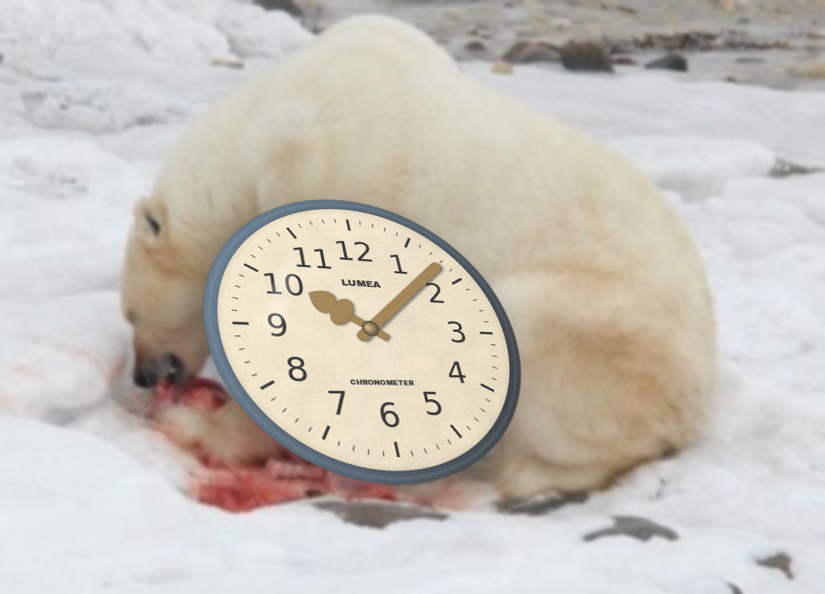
10:08
